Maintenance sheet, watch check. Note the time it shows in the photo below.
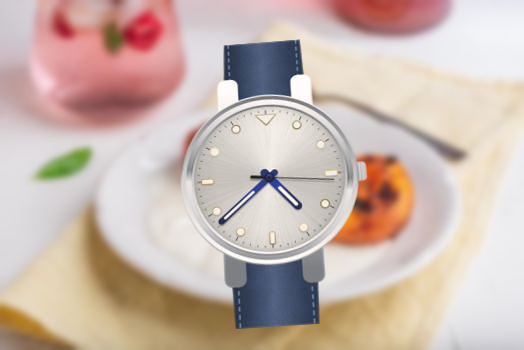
4:38:16
